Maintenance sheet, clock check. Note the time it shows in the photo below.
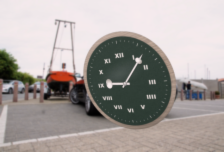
9:07
